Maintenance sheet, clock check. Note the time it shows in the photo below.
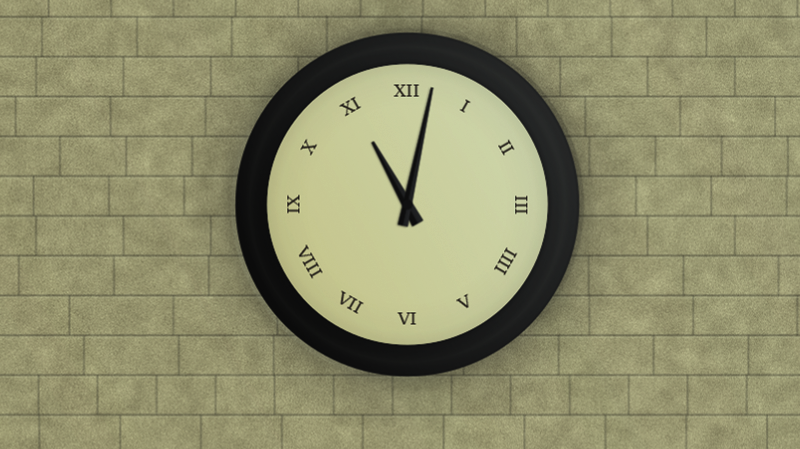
11:02
